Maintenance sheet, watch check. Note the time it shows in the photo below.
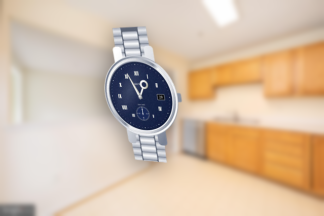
12:56
